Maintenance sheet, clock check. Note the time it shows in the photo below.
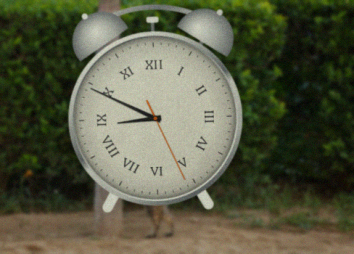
8:49:26
